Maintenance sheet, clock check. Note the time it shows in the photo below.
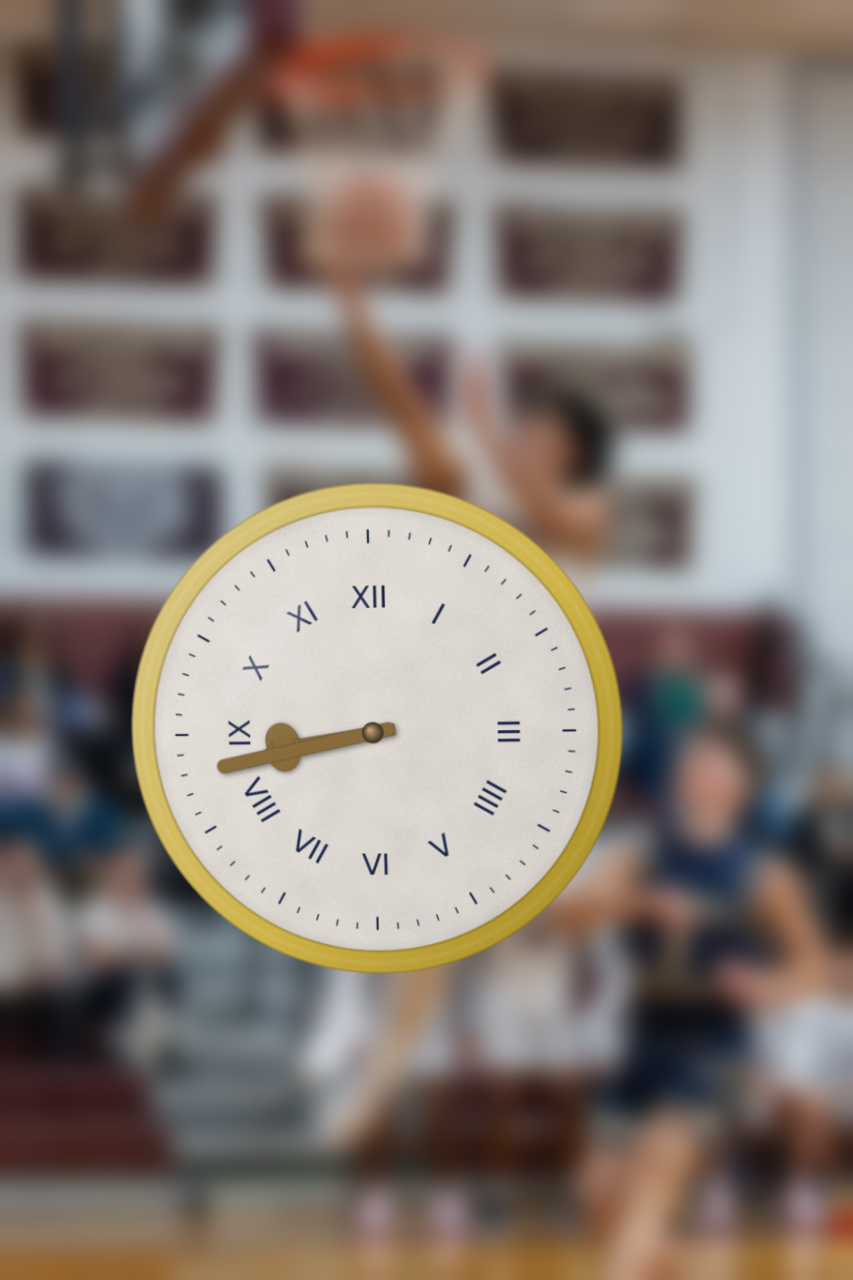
8:43
